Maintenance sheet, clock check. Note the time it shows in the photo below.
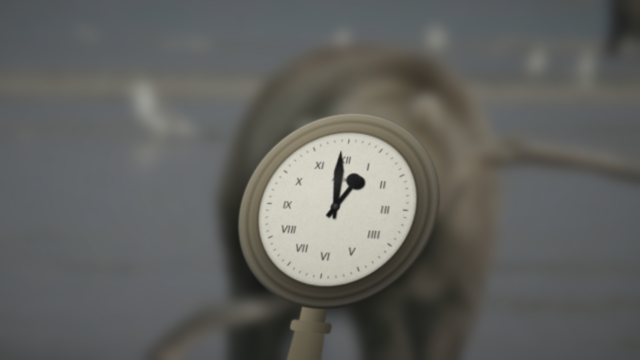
12:59
